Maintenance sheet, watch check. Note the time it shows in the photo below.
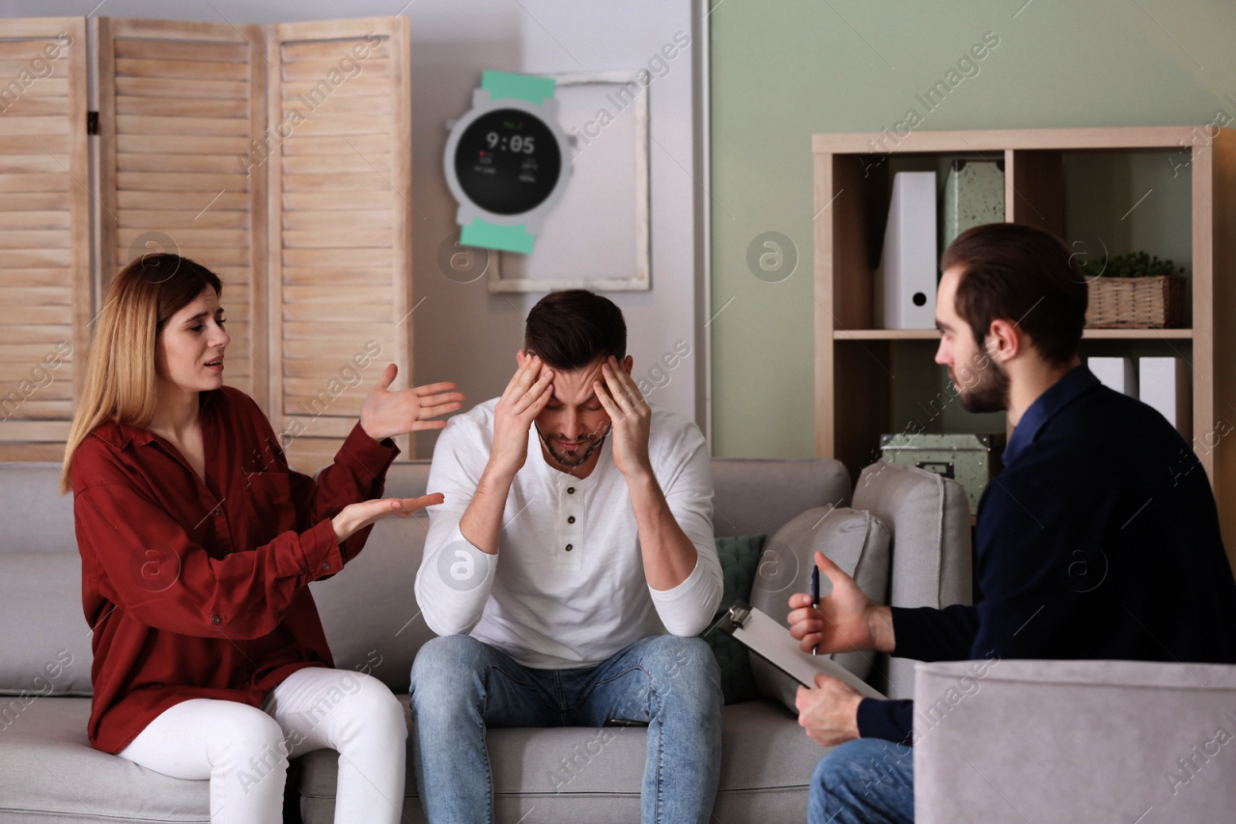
9:05
